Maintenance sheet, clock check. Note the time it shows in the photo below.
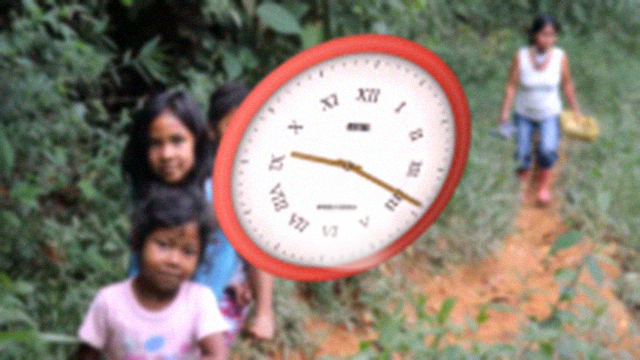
9:19
